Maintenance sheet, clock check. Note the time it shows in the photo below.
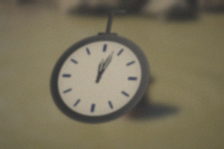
12:03
